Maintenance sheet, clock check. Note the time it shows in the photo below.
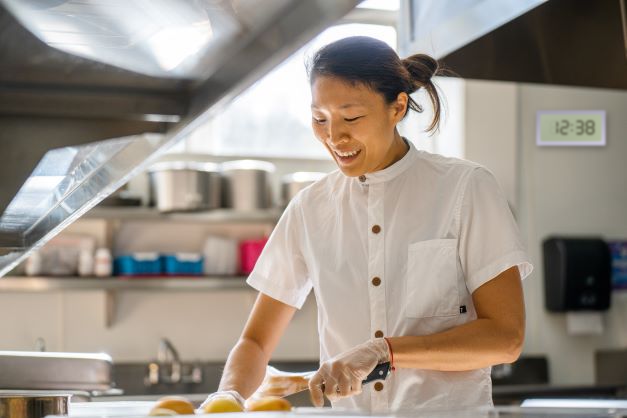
12:38
